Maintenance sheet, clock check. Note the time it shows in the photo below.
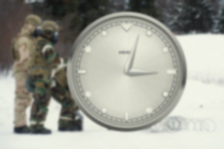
3:03
